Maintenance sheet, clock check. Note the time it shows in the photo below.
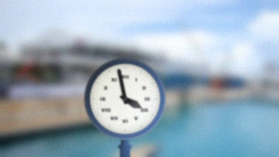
3:58
